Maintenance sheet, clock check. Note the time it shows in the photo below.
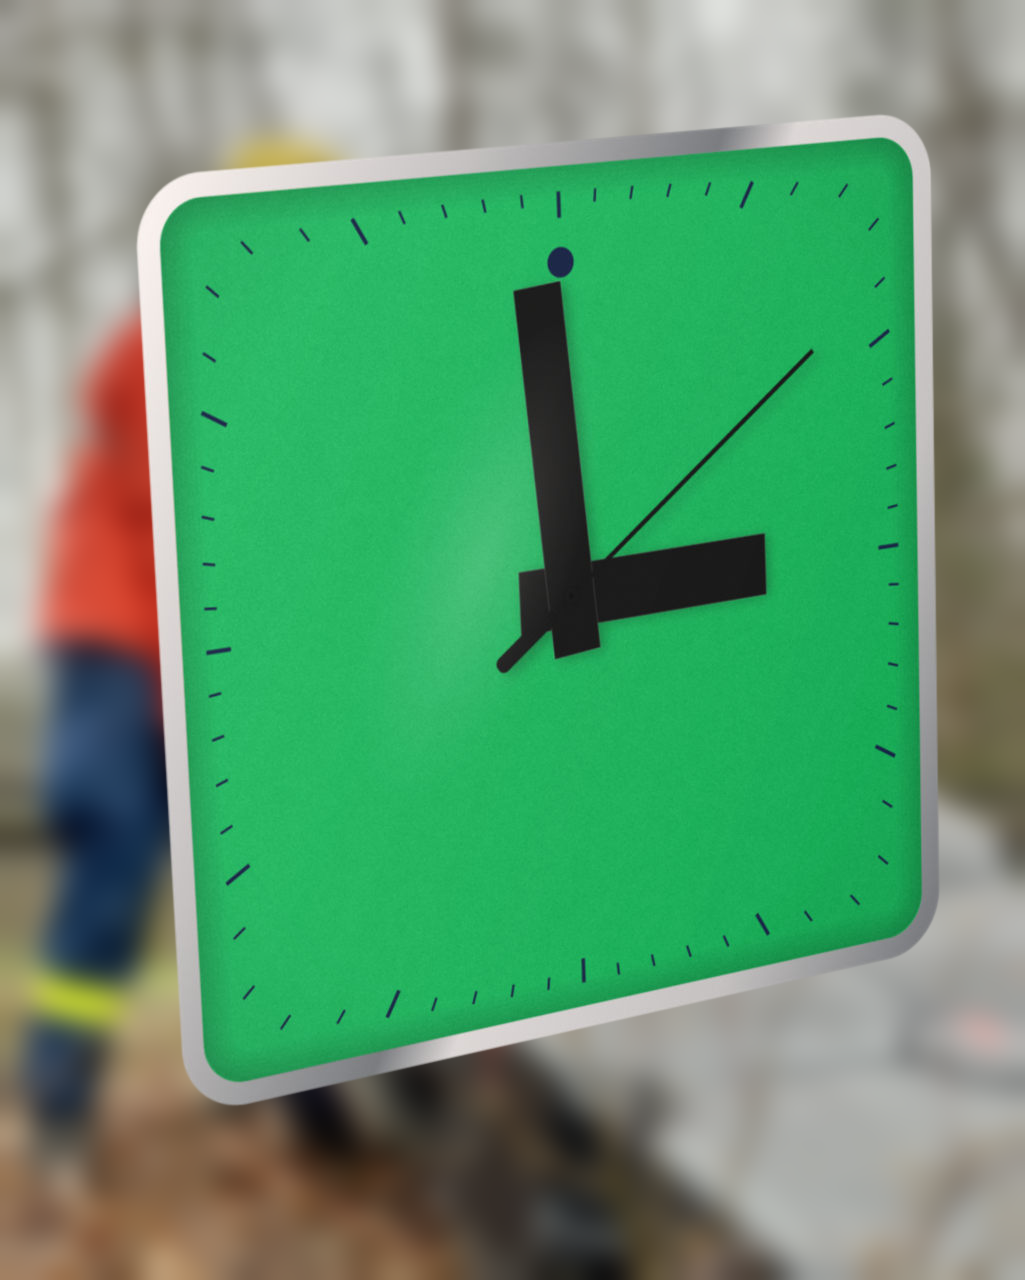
2:59:09
